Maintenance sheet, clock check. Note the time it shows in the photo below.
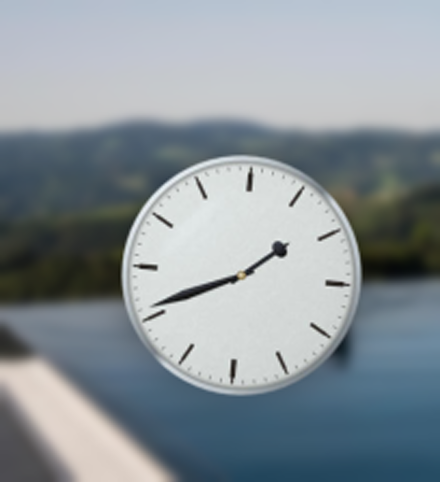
1:41
